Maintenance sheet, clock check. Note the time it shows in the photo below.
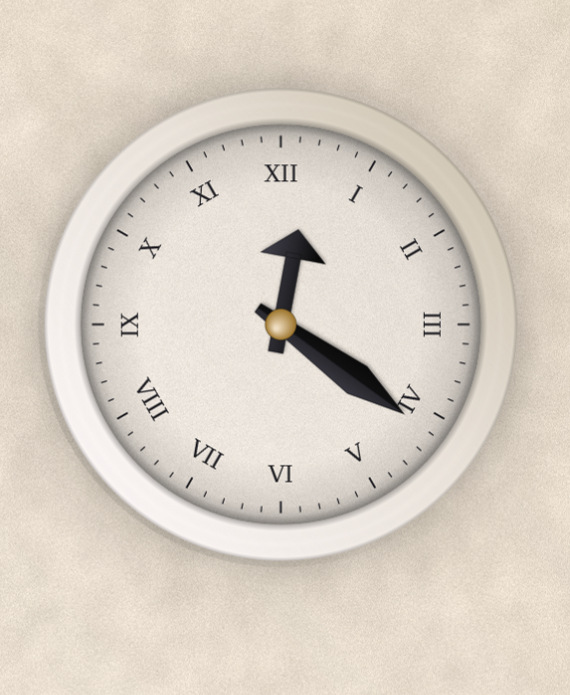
12:21
